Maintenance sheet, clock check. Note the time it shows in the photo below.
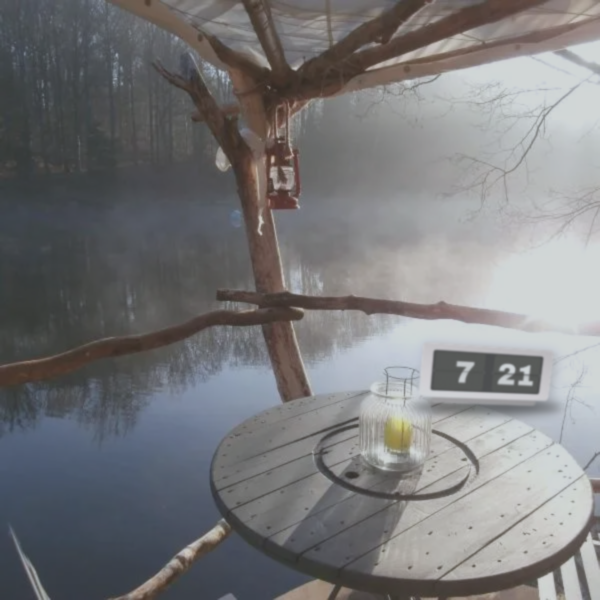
7:21
